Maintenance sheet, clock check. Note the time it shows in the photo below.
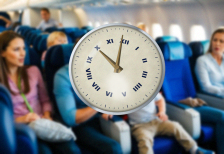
9:59
